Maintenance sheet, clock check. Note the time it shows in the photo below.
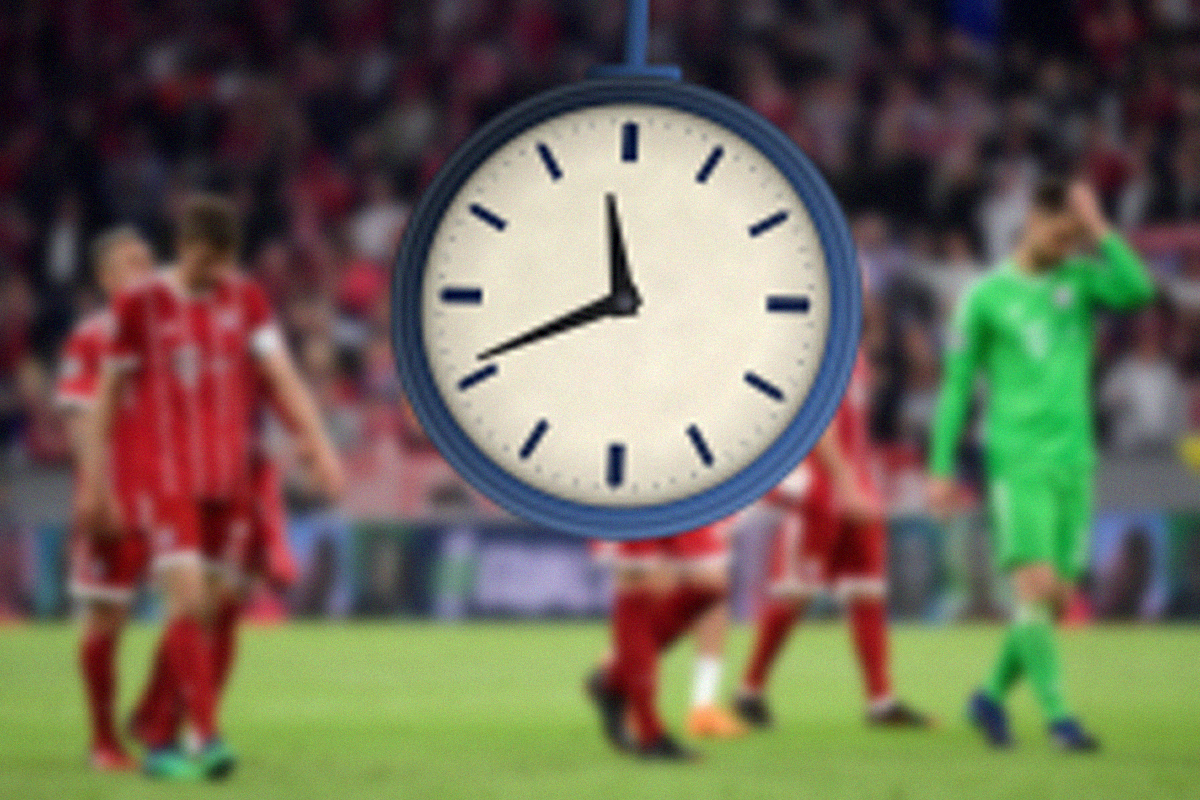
11:41
